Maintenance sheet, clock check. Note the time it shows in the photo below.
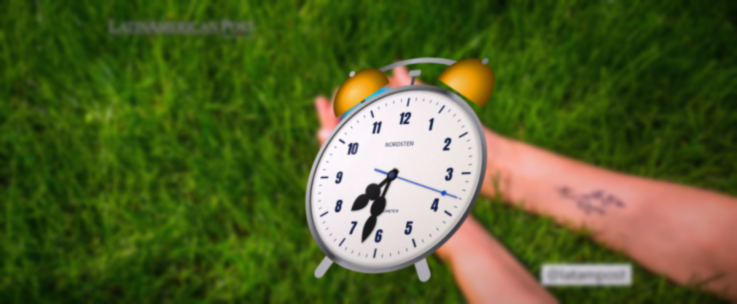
7:32:18
